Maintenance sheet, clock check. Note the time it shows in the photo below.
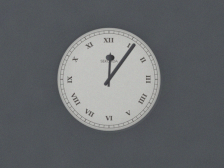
12:06
